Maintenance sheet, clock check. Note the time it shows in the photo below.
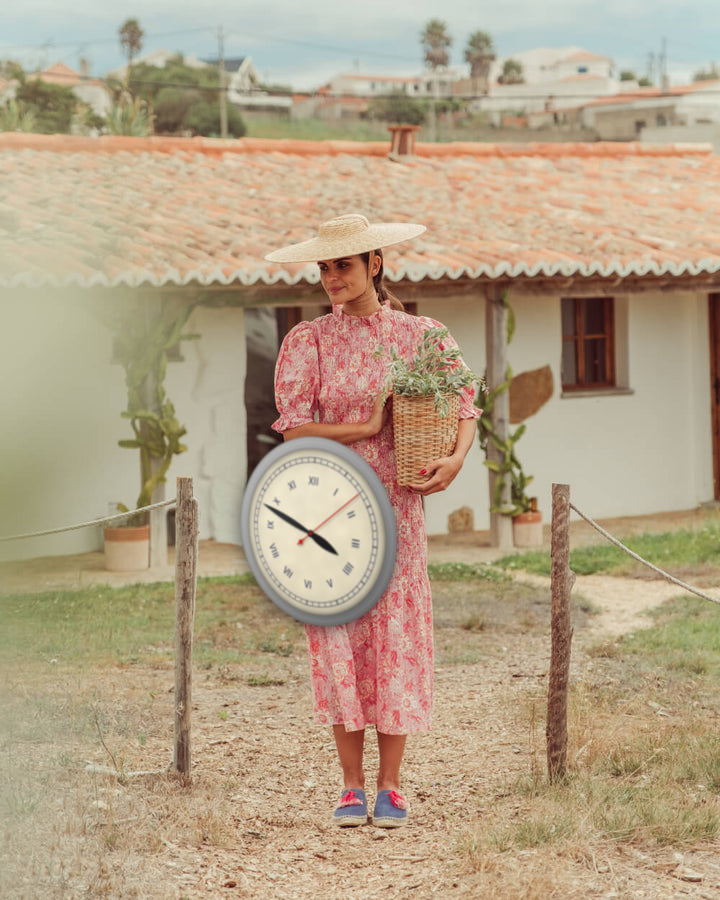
3:48:08
